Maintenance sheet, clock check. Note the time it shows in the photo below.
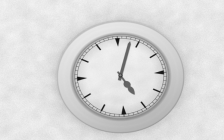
5:03
